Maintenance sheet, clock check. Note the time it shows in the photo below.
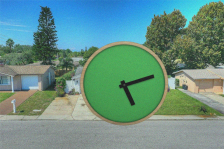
5:12
